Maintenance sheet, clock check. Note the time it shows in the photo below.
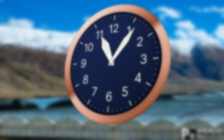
11:06
